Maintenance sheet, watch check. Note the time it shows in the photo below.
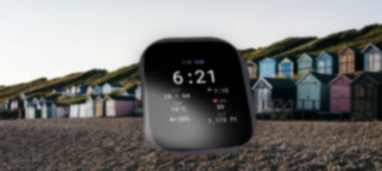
6:21
